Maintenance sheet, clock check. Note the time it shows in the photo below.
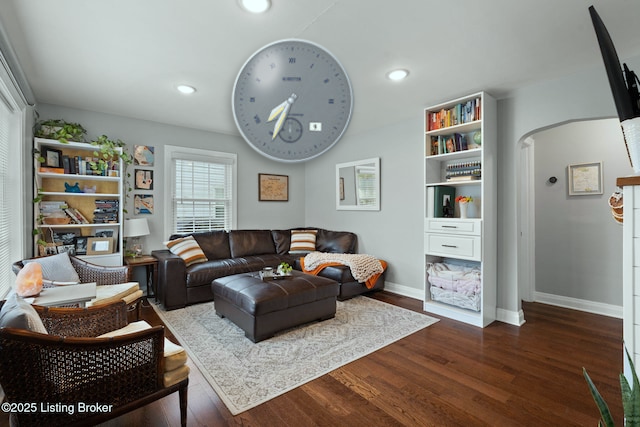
7:34
